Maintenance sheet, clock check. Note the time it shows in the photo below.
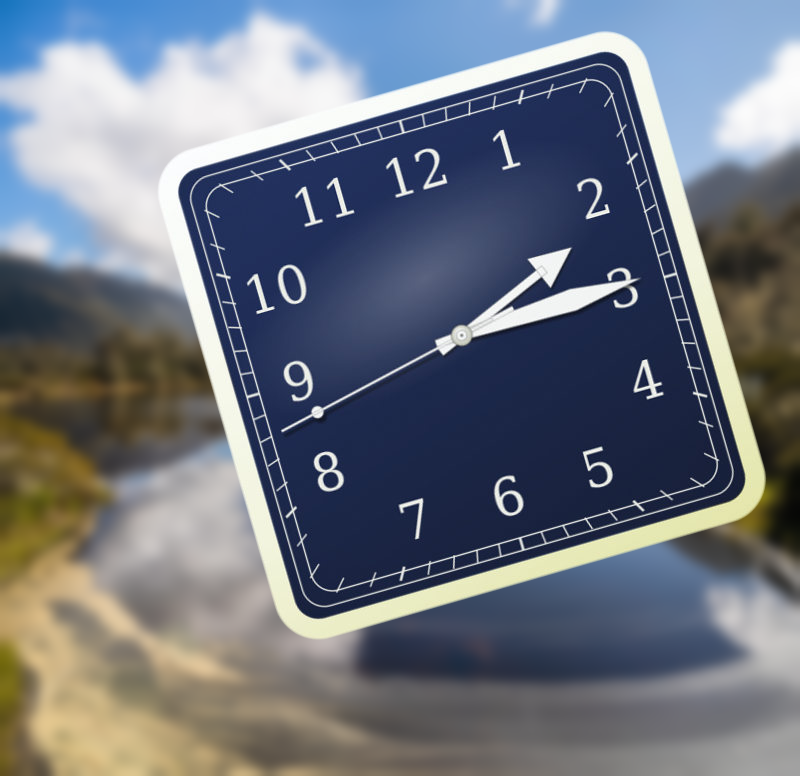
2:14:43
